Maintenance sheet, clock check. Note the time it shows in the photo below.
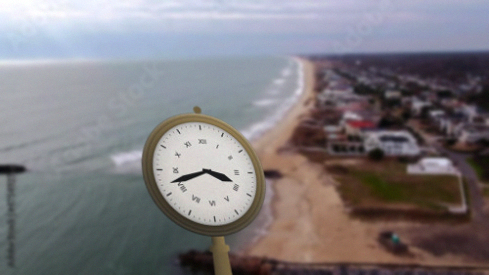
3:42
